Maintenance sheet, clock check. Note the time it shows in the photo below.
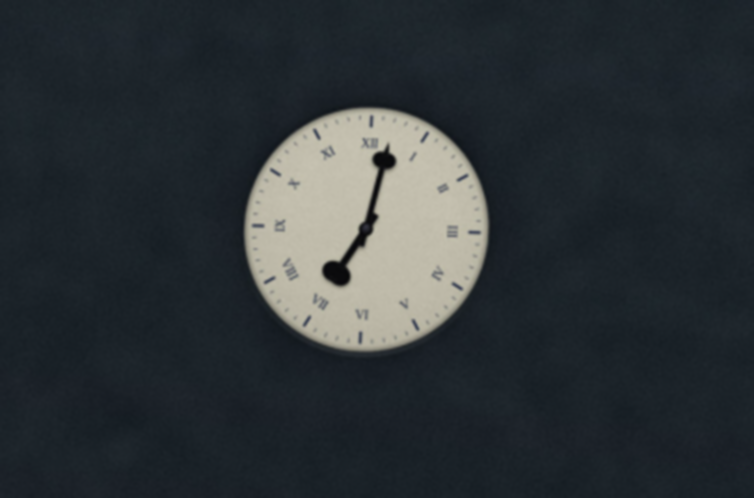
7:02
